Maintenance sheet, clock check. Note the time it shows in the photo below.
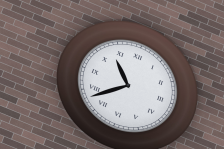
10:38
